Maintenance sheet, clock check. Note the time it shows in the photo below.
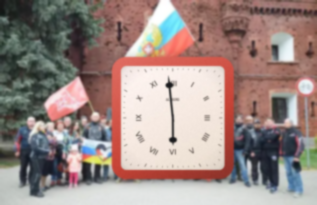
5:59
